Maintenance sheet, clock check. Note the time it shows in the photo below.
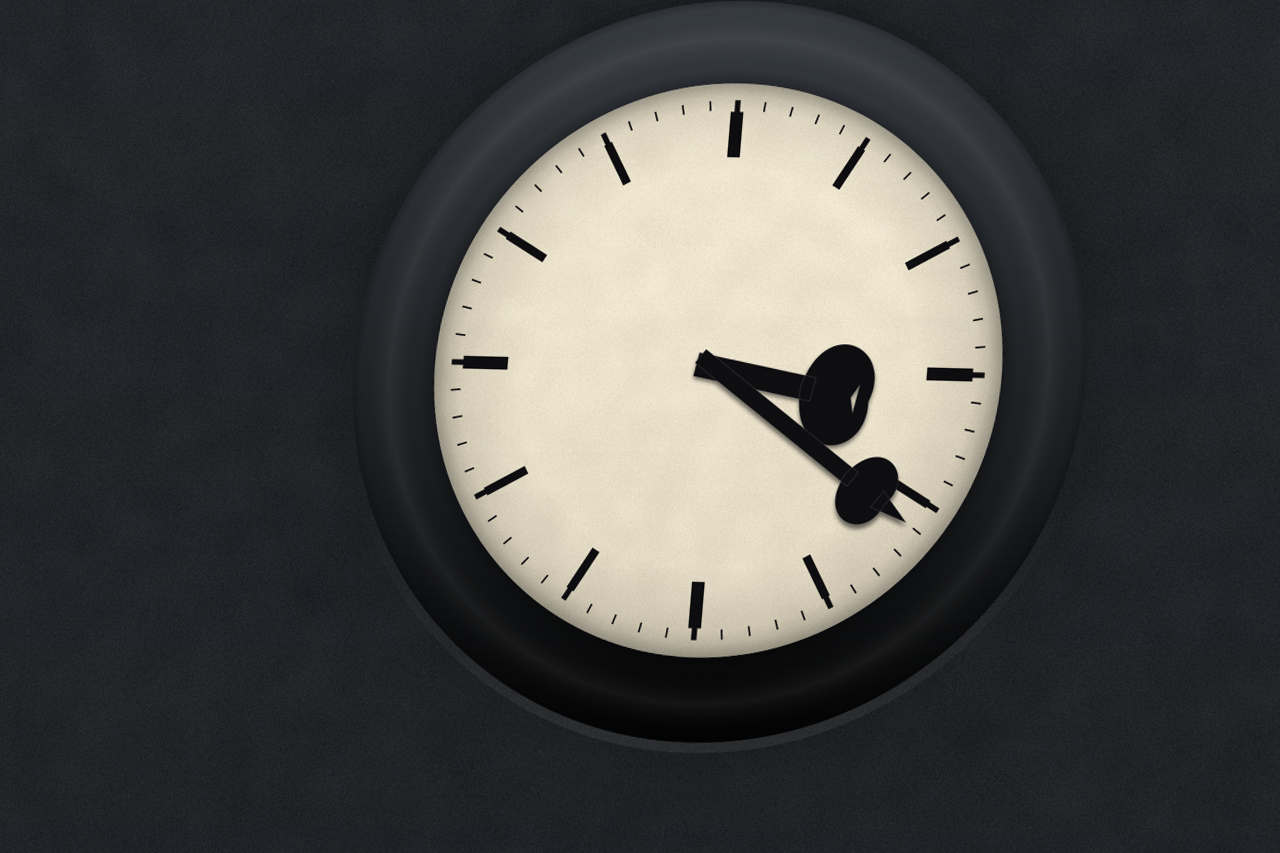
3:21
